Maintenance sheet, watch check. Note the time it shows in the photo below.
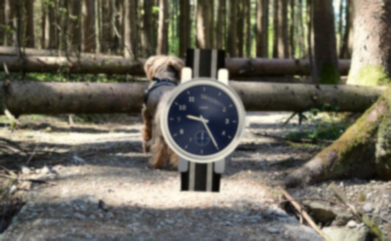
9:25
